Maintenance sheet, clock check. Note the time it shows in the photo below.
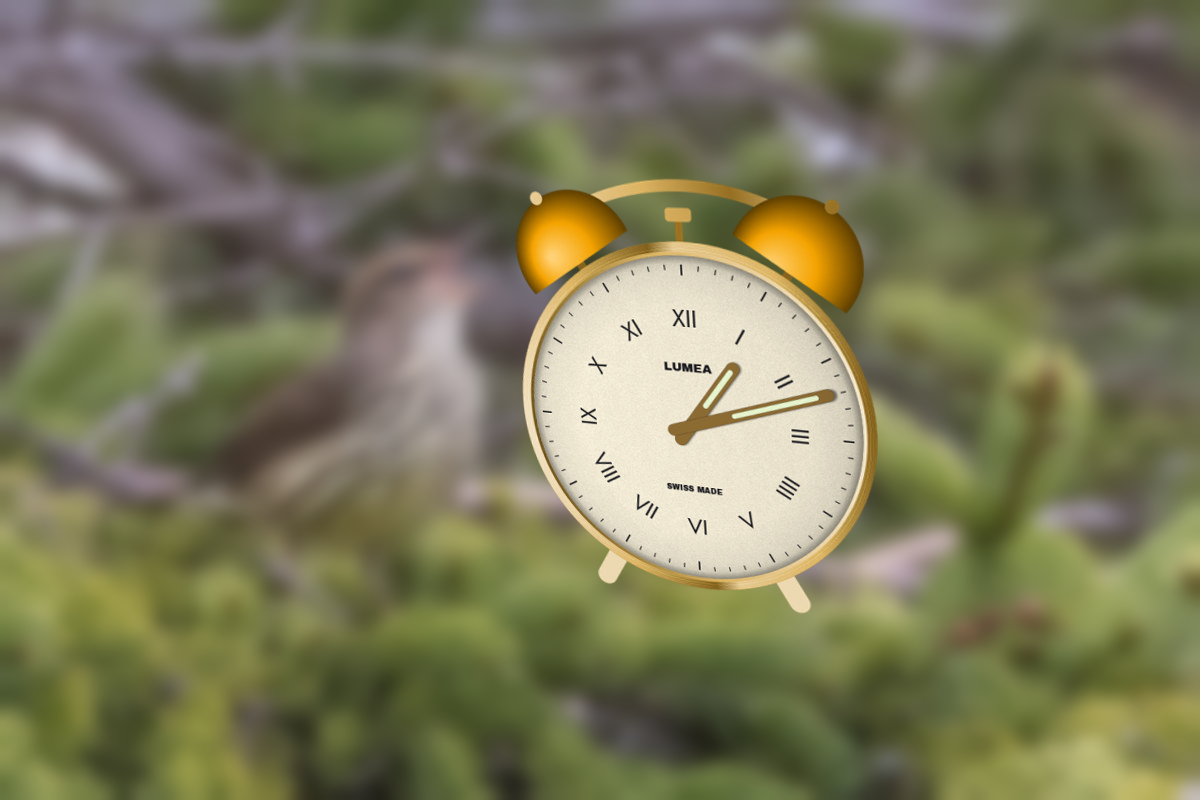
1:12
